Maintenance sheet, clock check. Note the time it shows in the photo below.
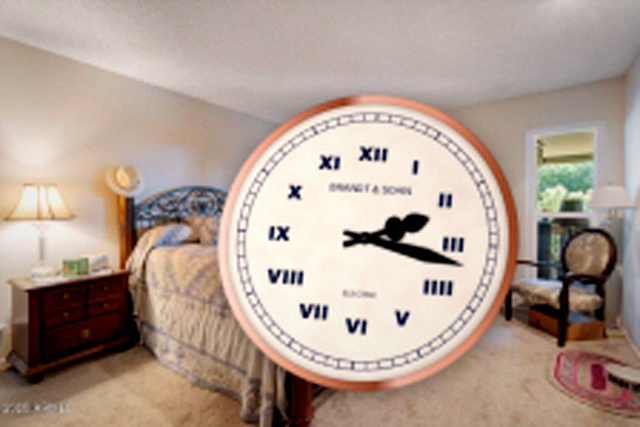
2:17
